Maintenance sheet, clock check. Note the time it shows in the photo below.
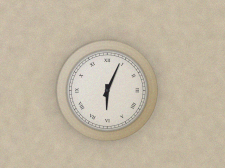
6:04
